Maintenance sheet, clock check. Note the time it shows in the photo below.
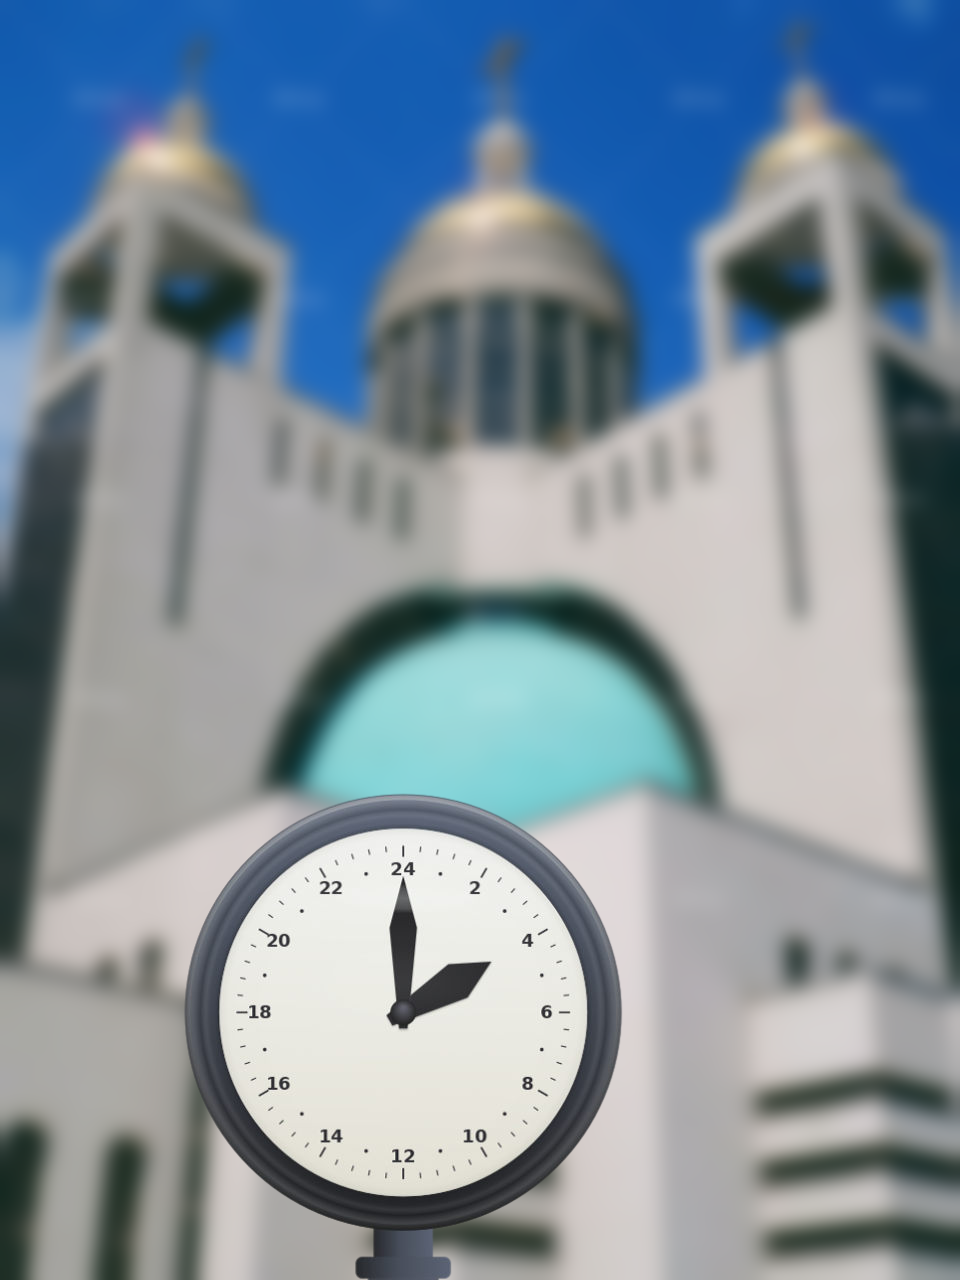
4:00
